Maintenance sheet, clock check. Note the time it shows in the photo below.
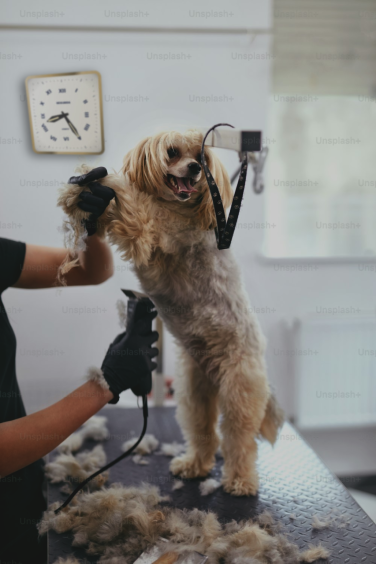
8:25
